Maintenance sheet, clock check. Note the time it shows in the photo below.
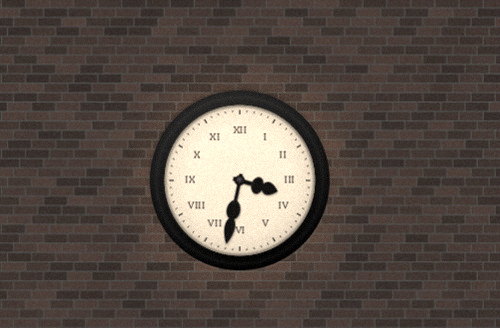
3:32
